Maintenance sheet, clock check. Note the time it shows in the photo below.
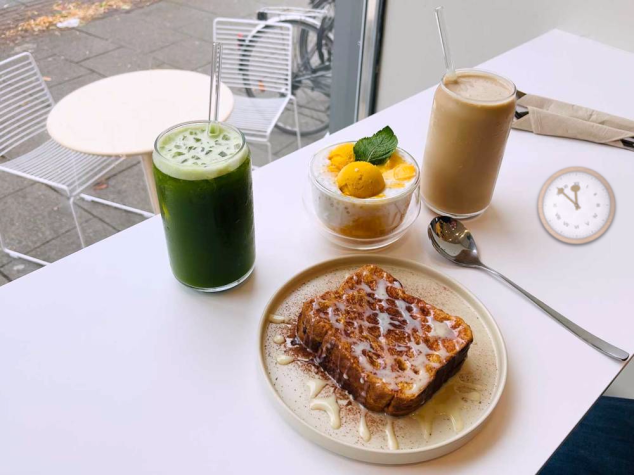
11:52
